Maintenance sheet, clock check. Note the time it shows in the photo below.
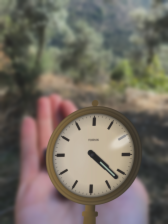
4:22
